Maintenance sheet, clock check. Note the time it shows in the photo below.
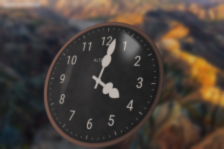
4:02
